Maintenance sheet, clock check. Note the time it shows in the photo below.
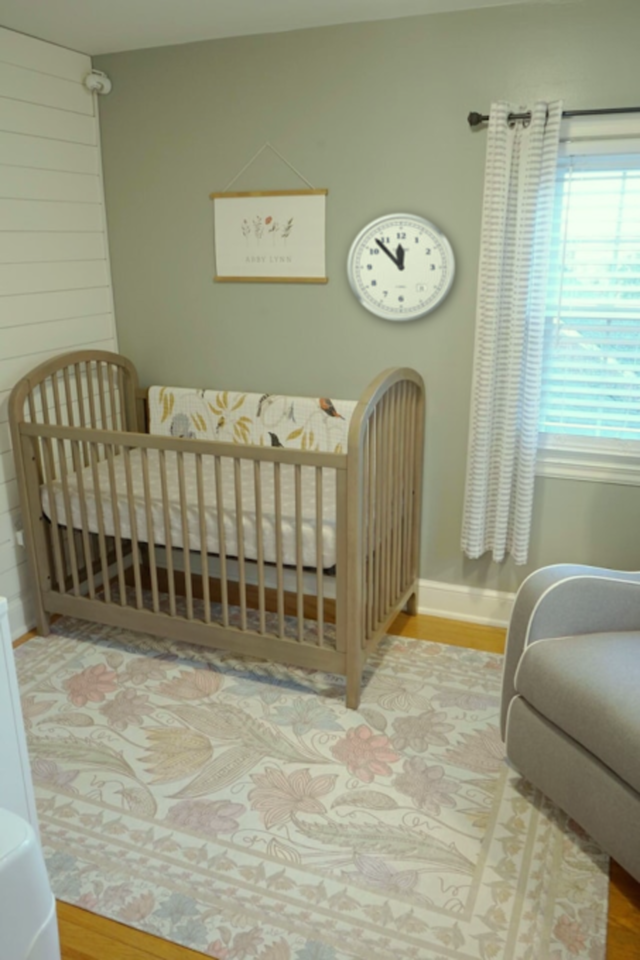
11:53
